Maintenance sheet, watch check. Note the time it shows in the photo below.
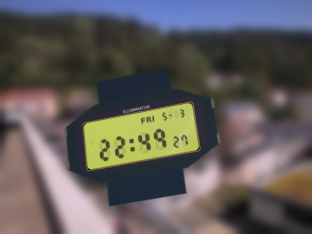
22:49:27
